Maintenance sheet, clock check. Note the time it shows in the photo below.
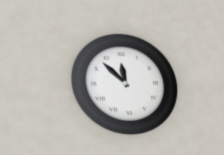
11:53
